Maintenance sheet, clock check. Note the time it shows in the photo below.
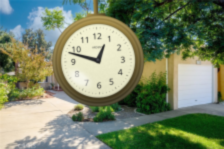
12:48
